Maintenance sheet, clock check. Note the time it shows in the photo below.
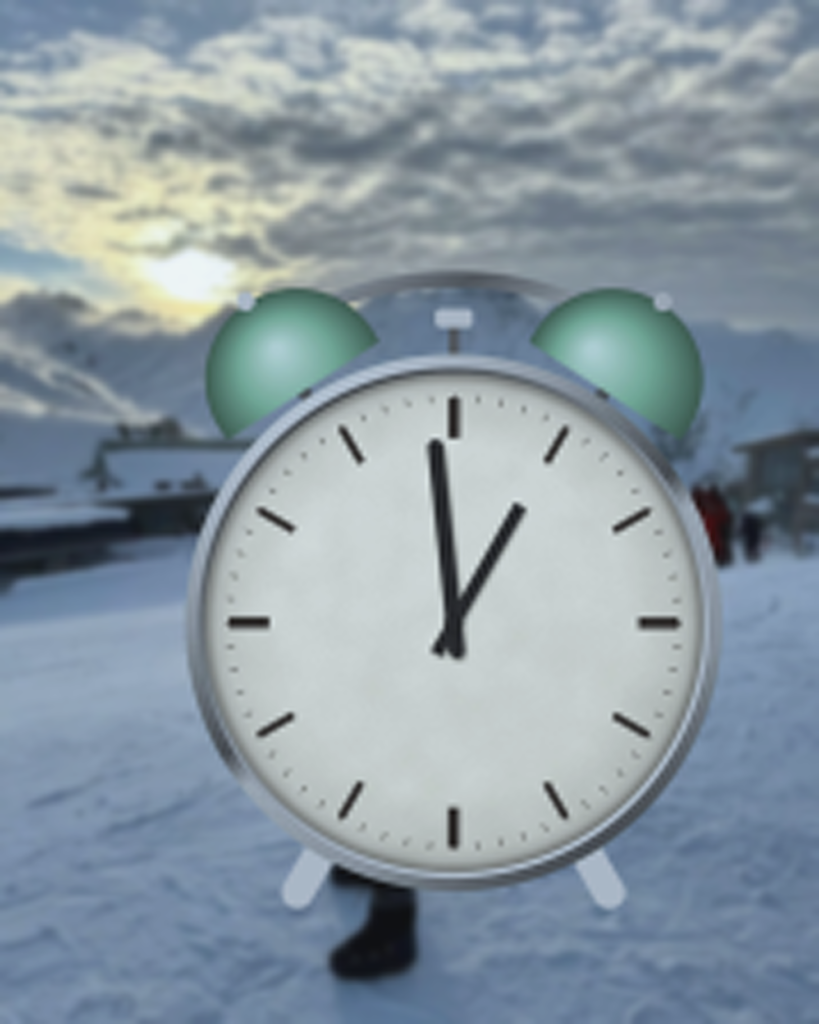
12:59
